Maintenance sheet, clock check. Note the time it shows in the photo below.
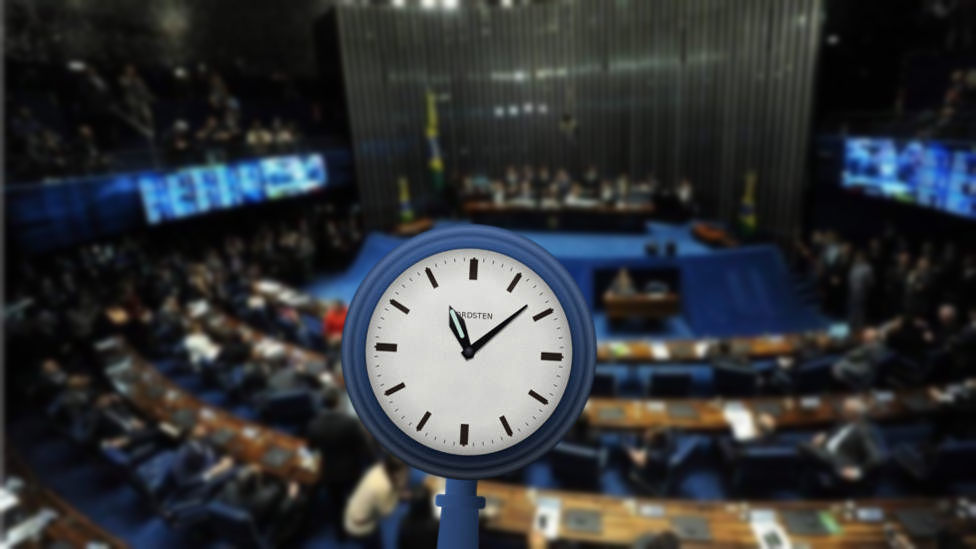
11:08
